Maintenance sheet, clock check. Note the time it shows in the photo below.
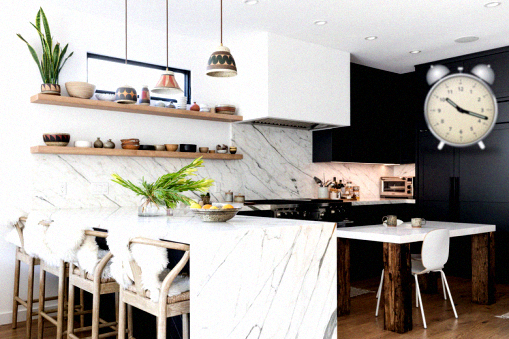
10:18
